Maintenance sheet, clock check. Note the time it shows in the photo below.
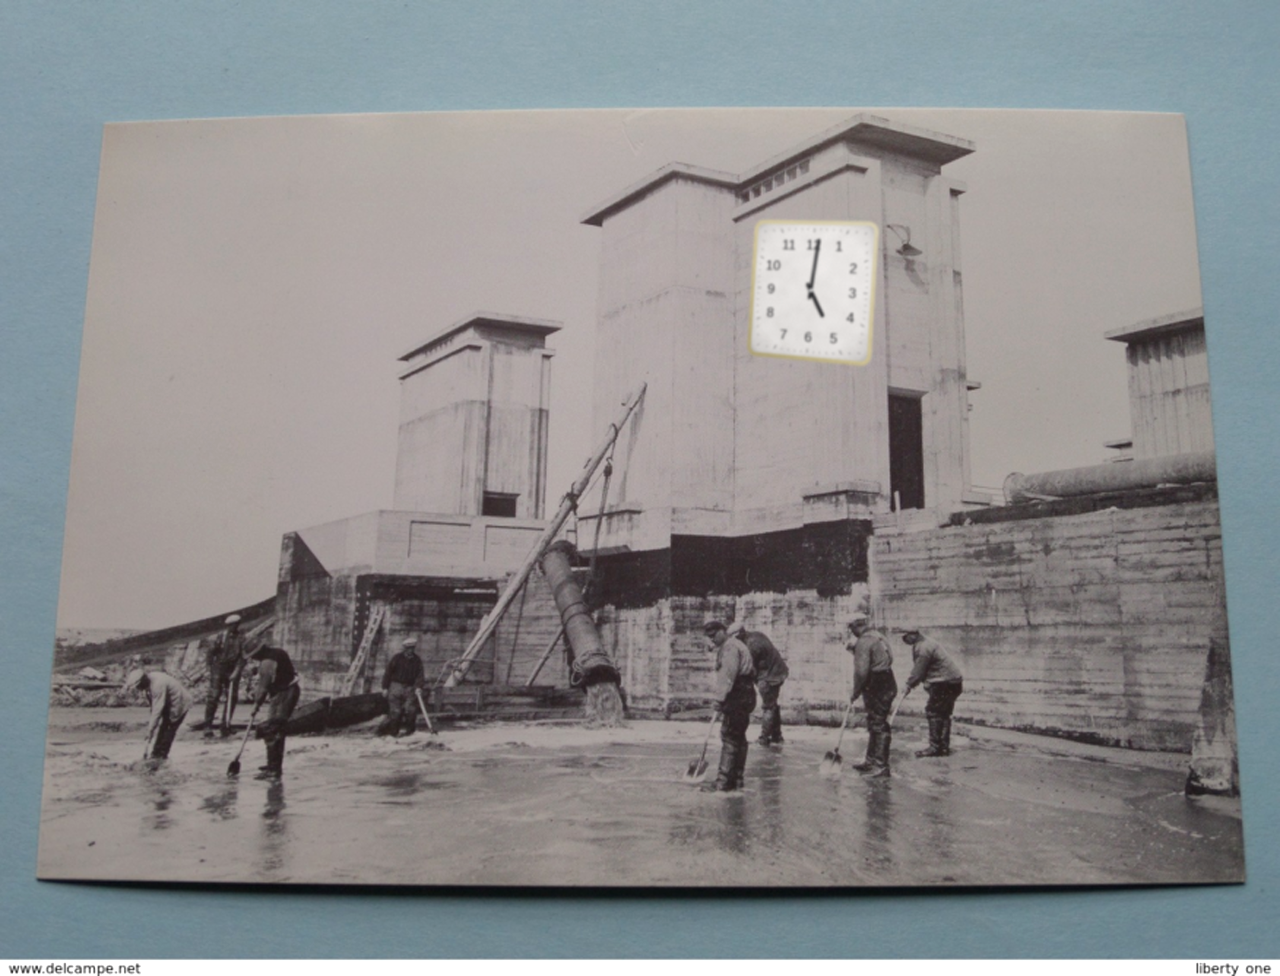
5:01
